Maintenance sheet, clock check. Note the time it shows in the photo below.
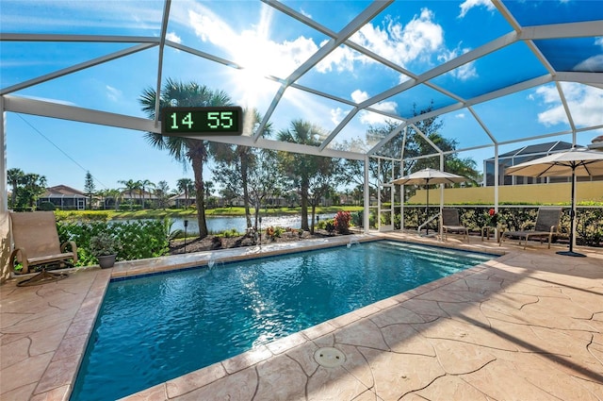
14:55
